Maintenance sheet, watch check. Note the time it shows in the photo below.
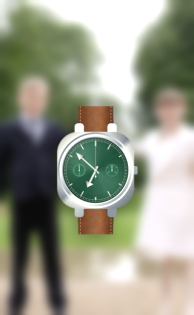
6:52
